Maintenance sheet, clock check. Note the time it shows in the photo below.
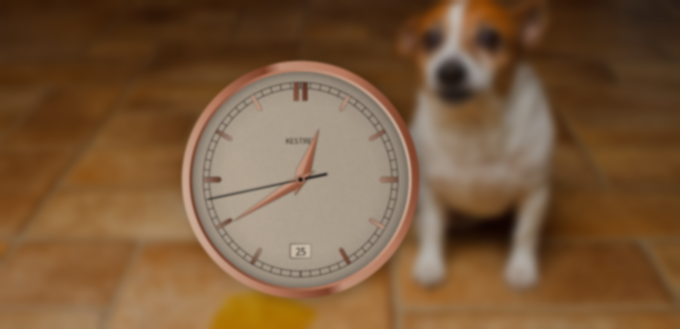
12:39:43
